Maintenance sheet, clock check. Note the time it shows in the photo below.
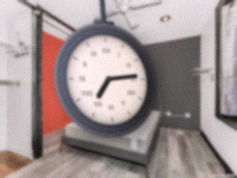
7:14
